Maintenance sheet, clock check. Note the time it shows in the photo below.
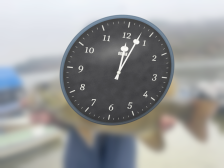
12:03
